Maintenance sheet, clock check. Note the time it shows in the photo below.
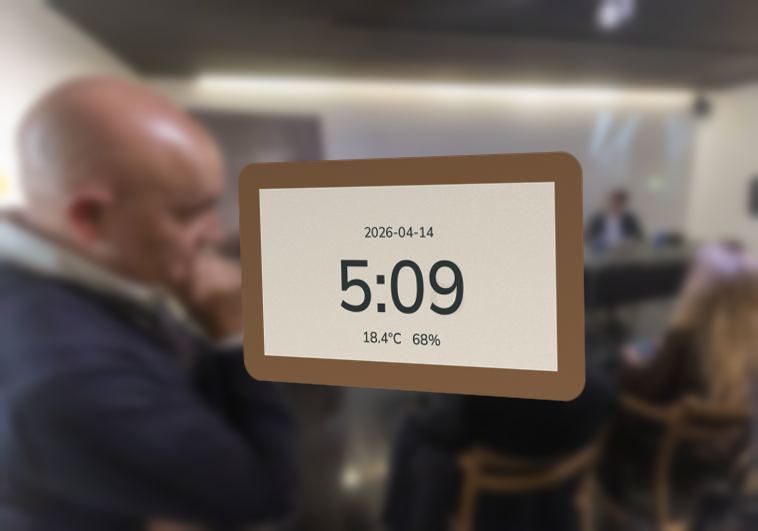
5:09
